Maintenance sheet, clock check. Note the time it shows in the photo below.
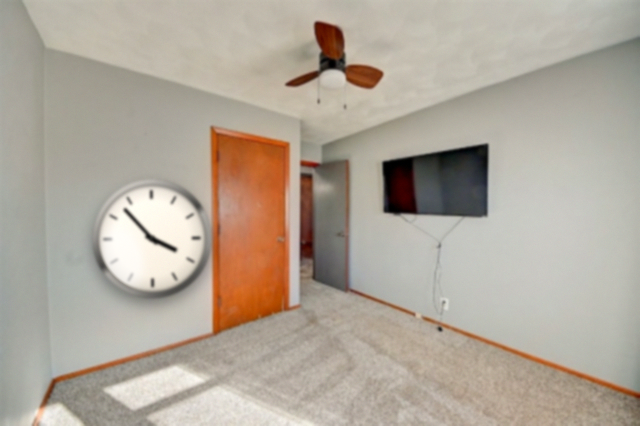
3:53
